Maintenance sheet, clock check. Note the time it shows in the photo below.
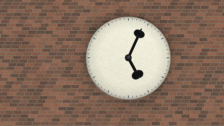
5:04
